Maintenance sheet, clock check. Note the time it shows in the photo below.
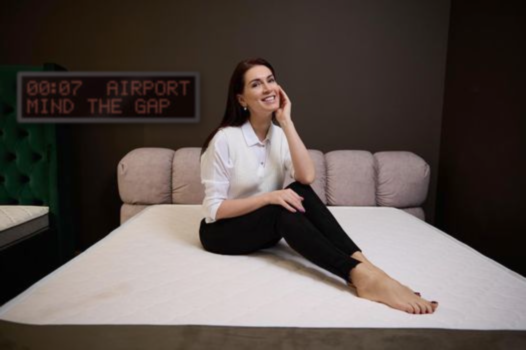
0:07
